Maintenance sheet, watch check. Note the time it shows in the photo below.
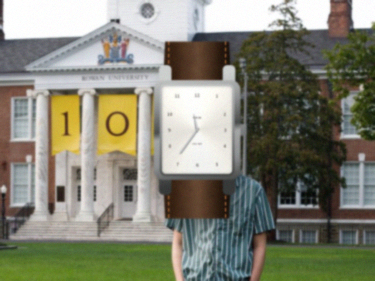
11:36
